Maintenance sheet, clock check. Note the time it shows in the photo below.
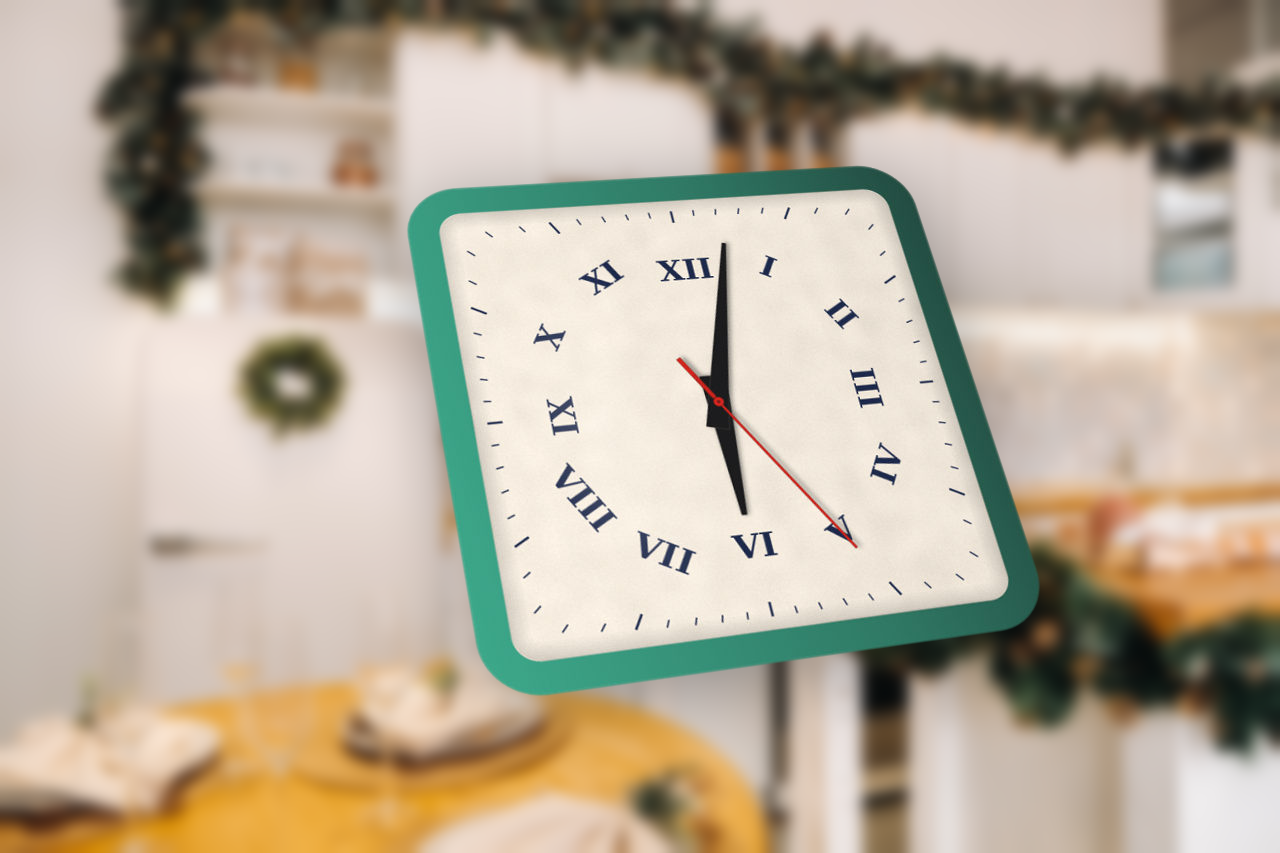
6:02:25
